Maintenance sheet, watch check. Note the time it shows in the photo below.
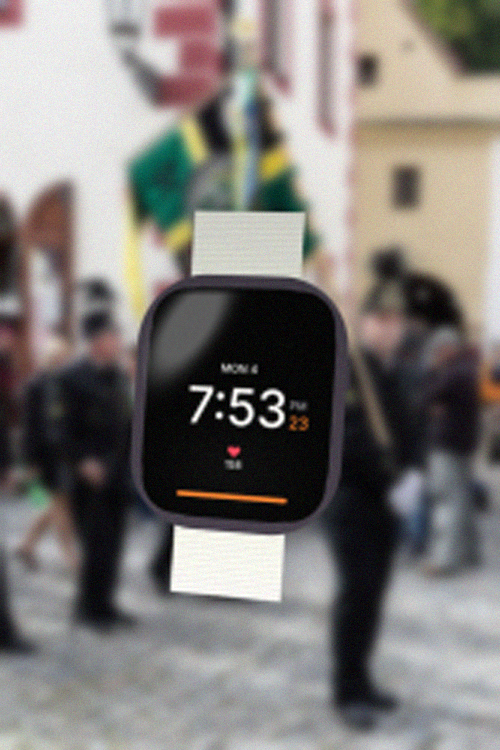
7:53
